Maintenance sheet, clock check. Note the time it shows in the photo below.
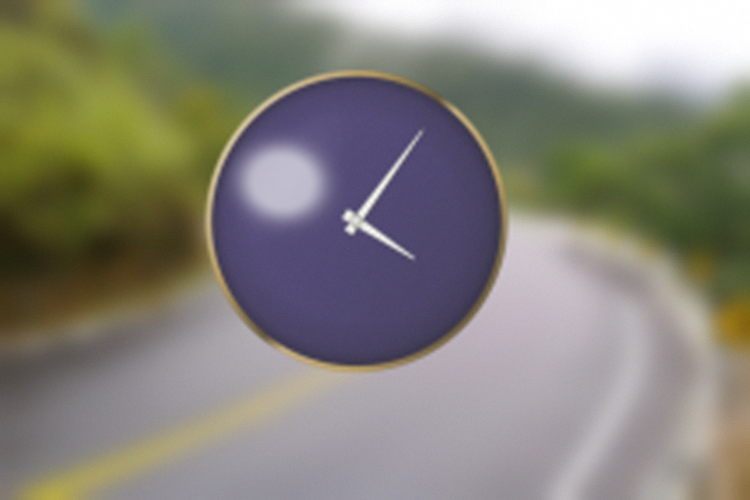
4:06
